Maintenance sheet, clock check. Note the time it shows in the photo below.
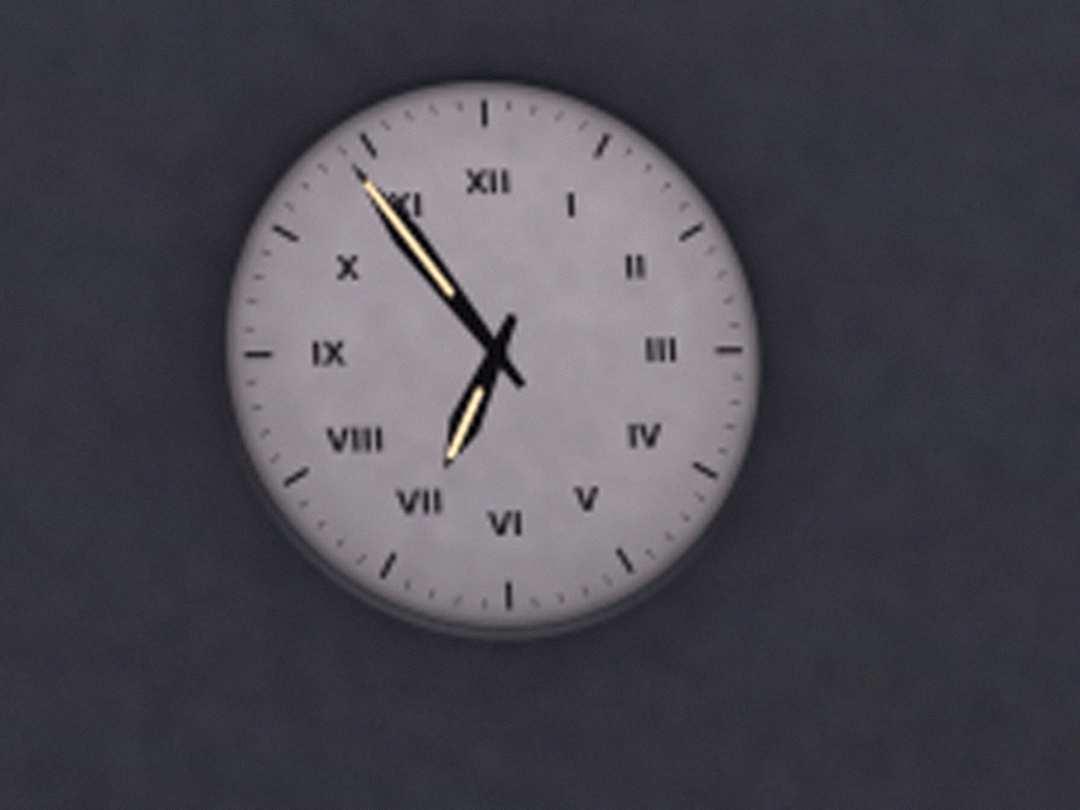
6:54
